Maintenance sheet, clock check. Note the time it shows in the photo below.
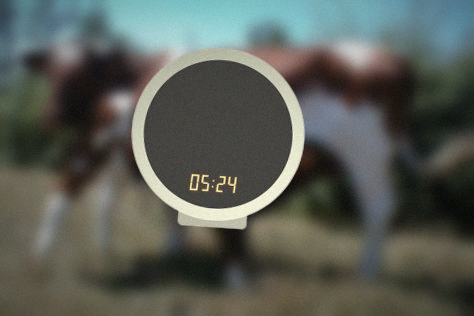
5:24
